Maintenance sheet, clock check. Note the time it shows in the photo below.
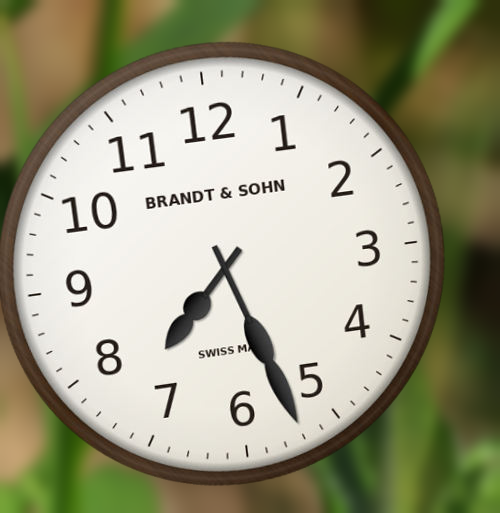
7:27
